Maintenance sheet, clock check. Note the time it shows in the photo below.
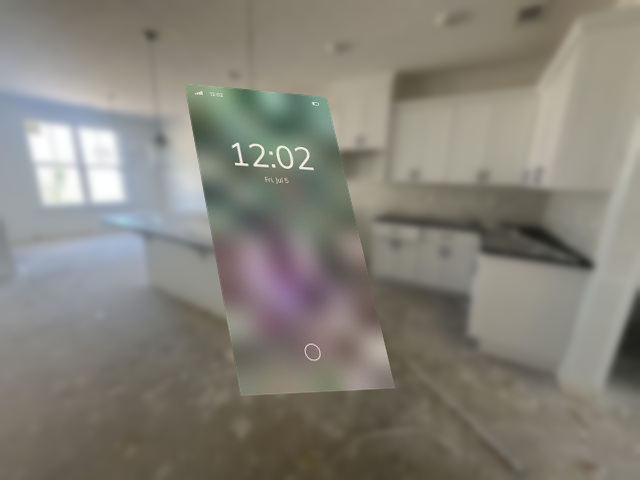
12:02
